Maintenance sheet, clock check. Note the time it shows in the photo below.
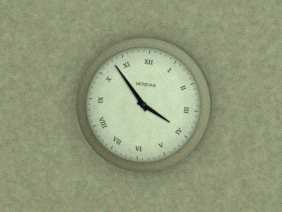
3:53
